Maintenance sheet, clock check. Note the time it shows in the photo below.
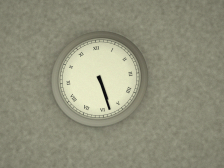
5:28
